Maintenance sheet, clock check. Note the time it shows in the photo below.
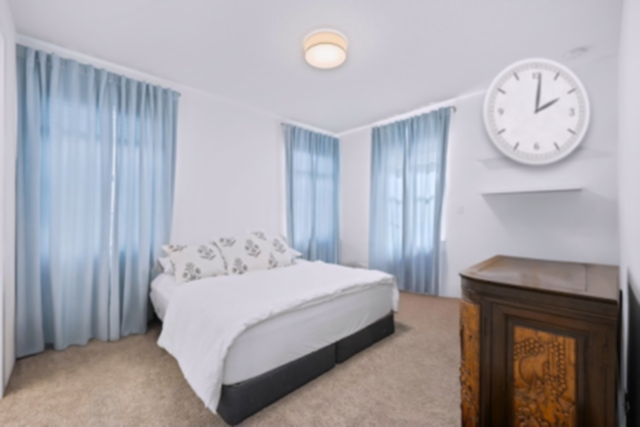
2:01
